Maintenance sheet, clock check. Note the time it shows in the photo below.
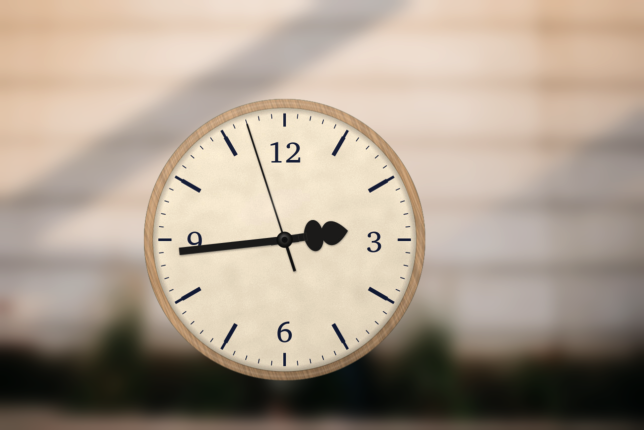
2:43:57
